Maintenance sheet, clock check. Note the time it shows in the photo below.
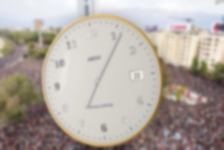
7:06
